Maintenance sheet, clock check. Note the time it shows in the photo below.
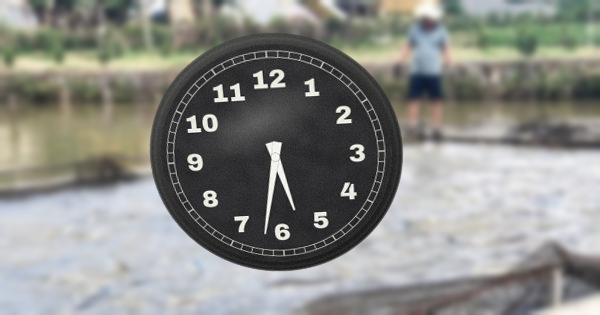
5:32
